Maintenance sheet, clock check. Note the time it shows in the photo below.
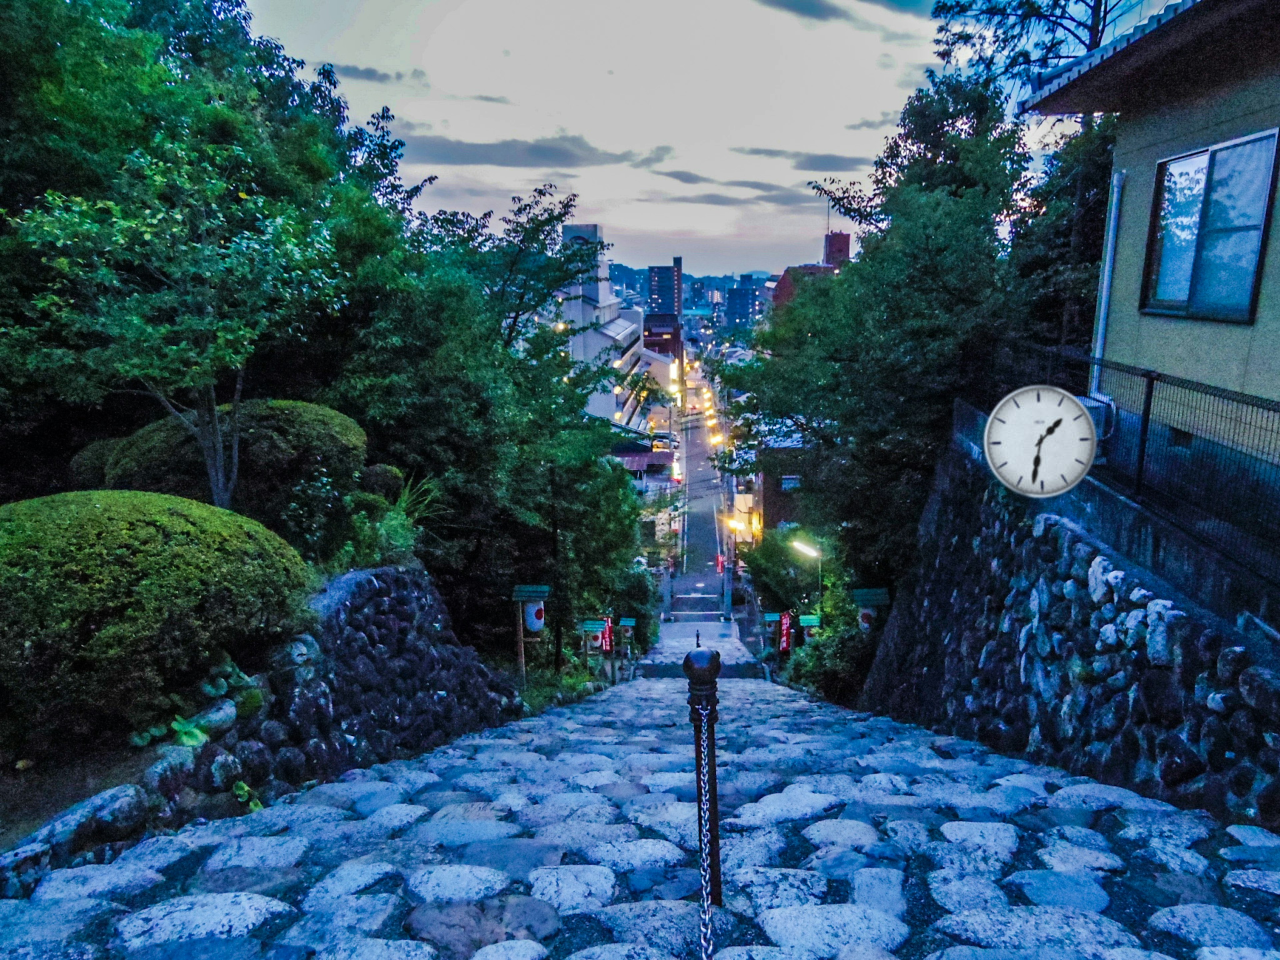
1:32
